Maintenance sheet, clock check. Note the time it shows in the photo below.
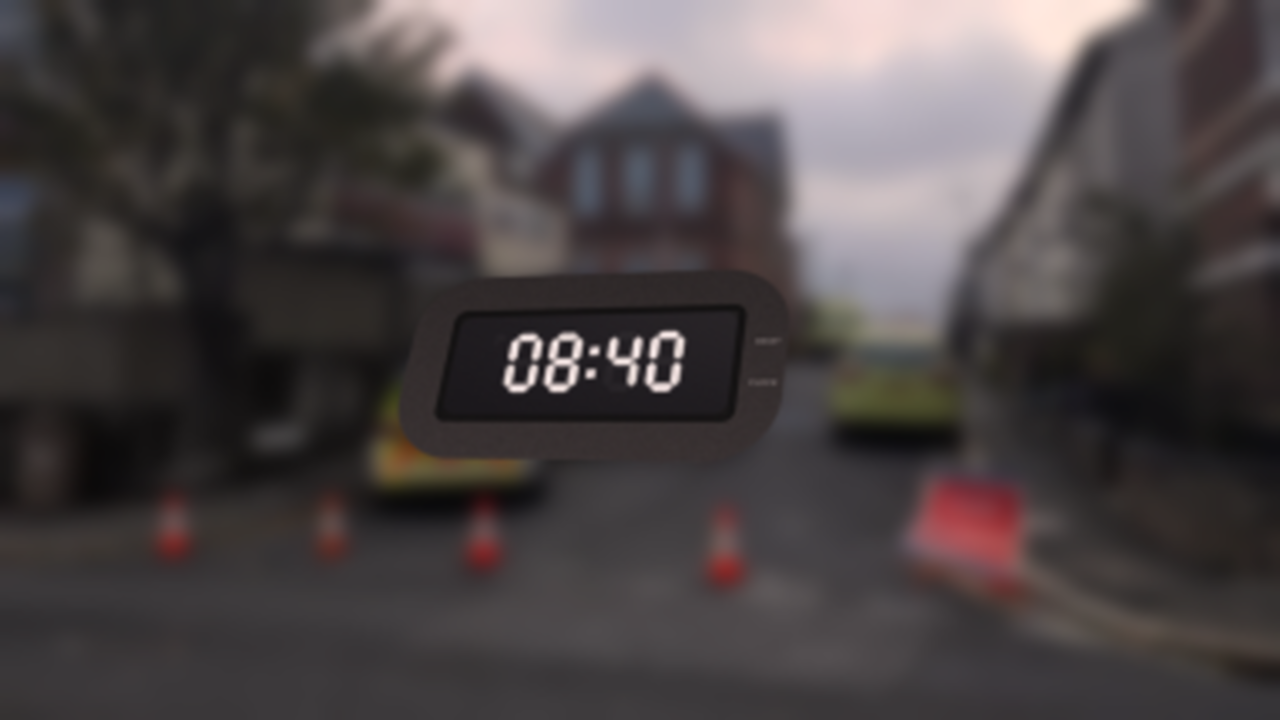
8:40
